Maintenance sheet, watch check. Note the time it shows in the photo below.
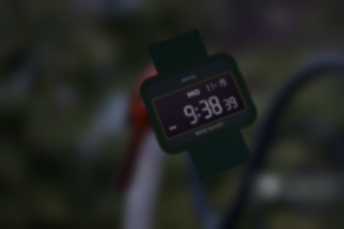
9:38:39
